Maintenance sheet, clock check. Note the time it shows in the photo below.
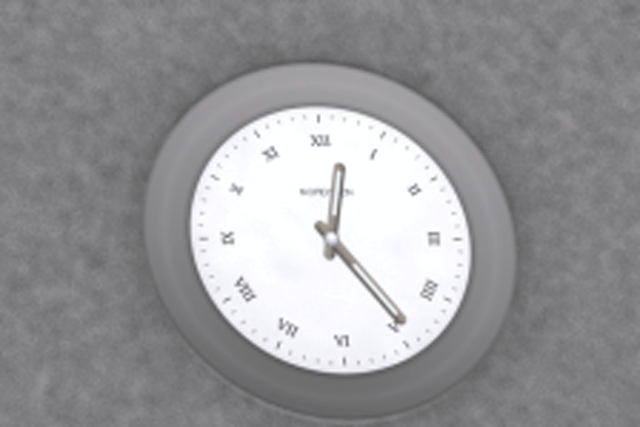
12:24
